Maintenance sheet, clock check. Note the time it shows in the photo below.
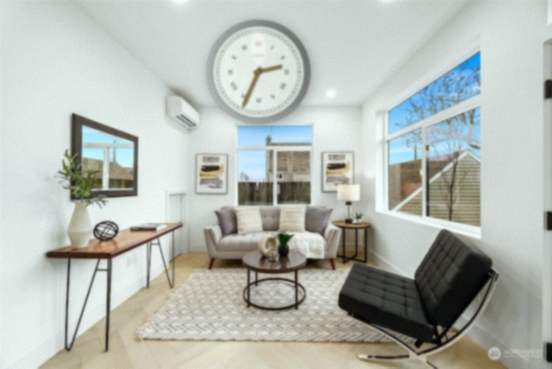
2:34
